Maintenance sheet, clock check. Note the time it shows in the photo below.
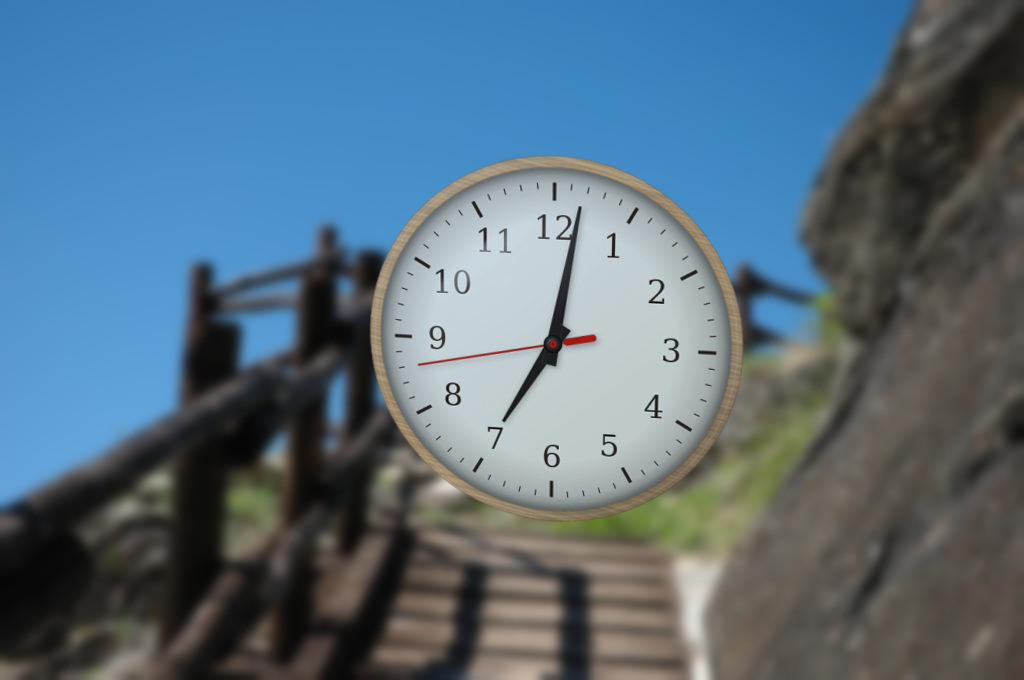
7:01:43
